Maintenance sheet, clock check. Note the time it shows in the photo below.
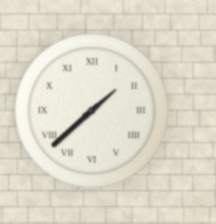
1:38
